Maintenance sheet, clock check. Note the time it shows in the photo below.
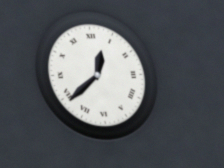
12:39
